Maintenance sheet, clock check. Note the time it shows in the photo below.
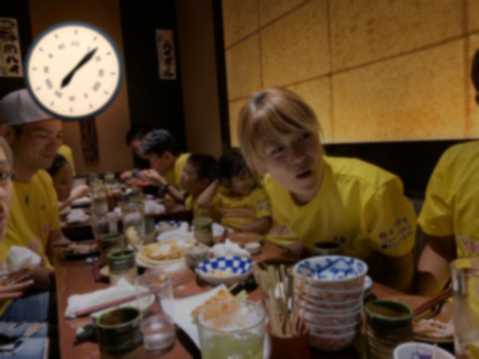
7:07
